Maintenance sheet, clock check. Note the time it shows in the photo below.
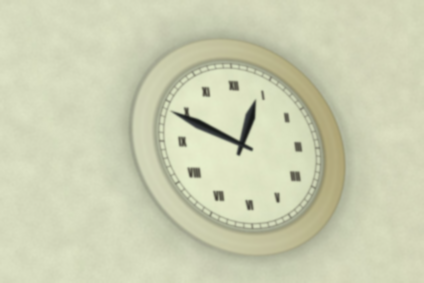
12:49
